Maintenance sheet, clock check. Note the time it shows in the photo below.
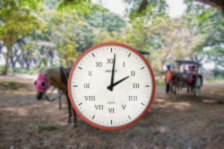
2:01
